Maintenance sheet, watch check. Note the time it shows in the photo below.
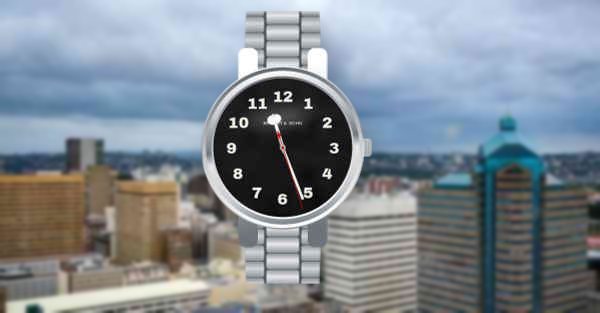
11:26:27
